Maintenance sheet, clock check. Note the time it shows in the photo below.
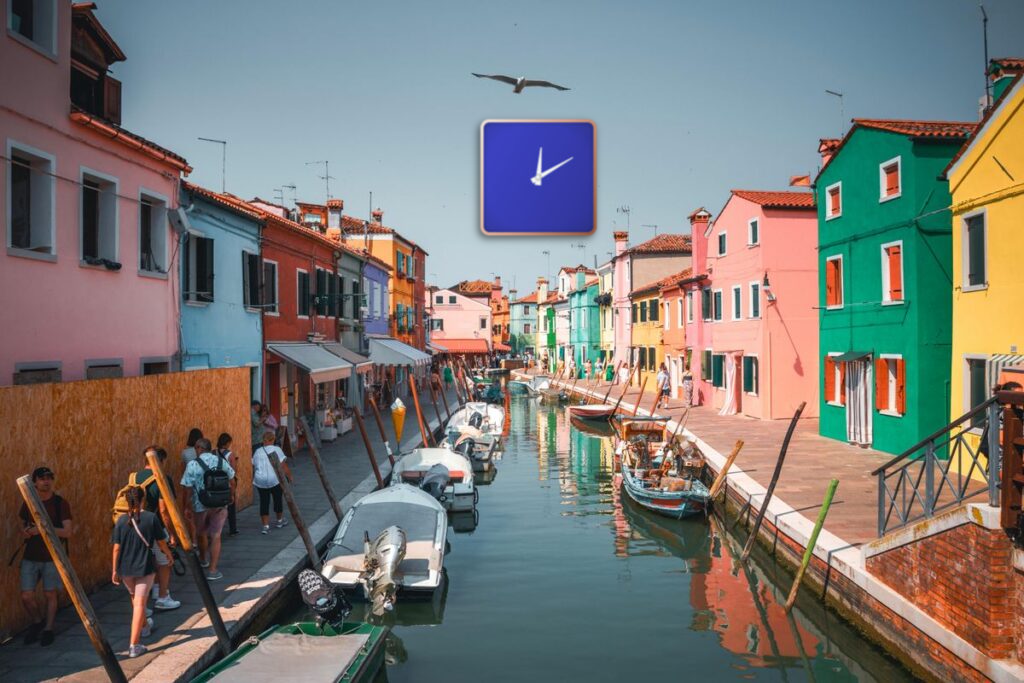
12:10
